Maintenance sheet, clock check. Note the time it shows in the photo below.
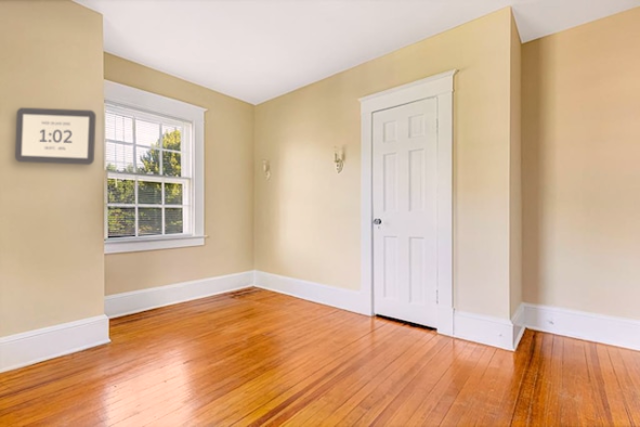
1:02
